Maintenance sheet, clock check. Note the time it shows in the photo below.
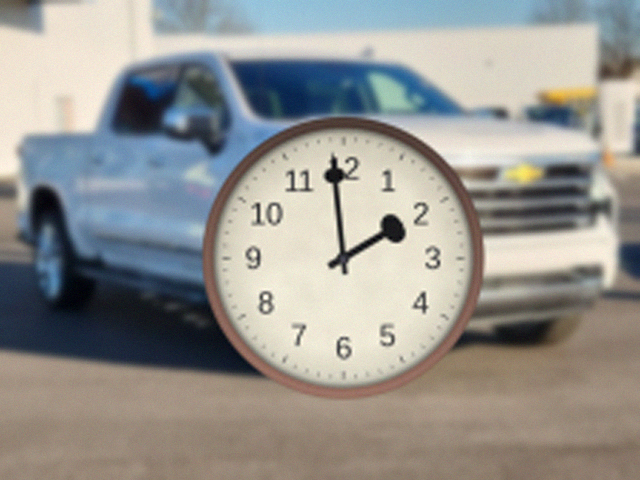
1:59
